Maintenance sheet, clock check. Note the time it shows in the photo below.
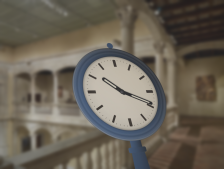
10:19
